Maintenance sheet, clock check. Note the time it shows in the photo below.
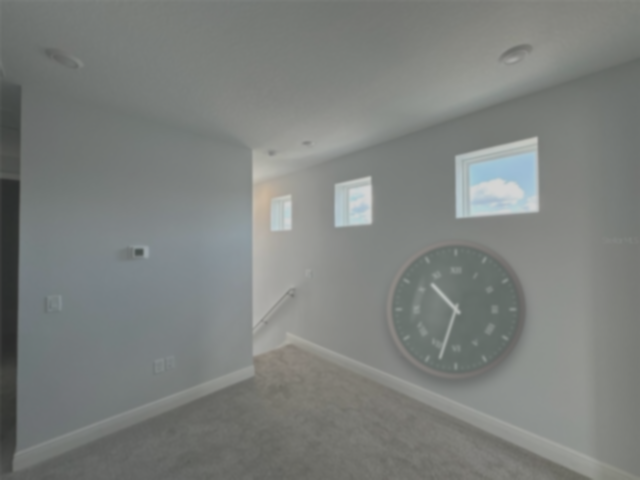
10:33
